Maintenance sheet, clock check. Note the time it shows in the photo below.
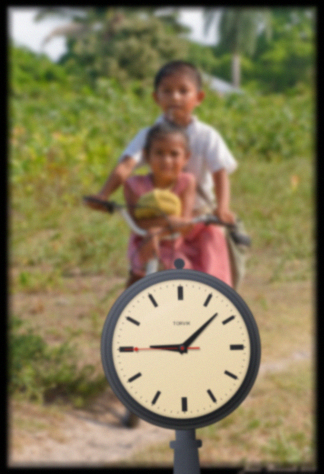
9:07:45
